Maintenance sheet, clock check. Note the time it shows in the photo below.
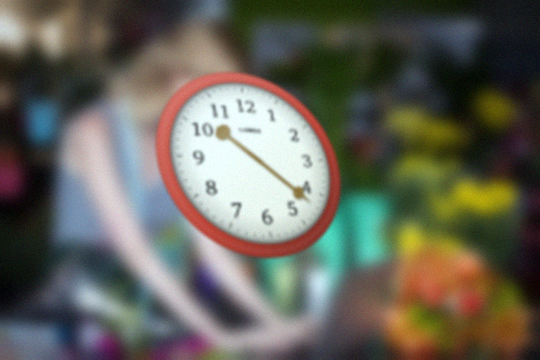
10:22
